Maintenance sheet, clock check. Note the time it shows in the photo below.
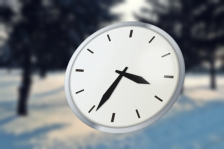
3:34
